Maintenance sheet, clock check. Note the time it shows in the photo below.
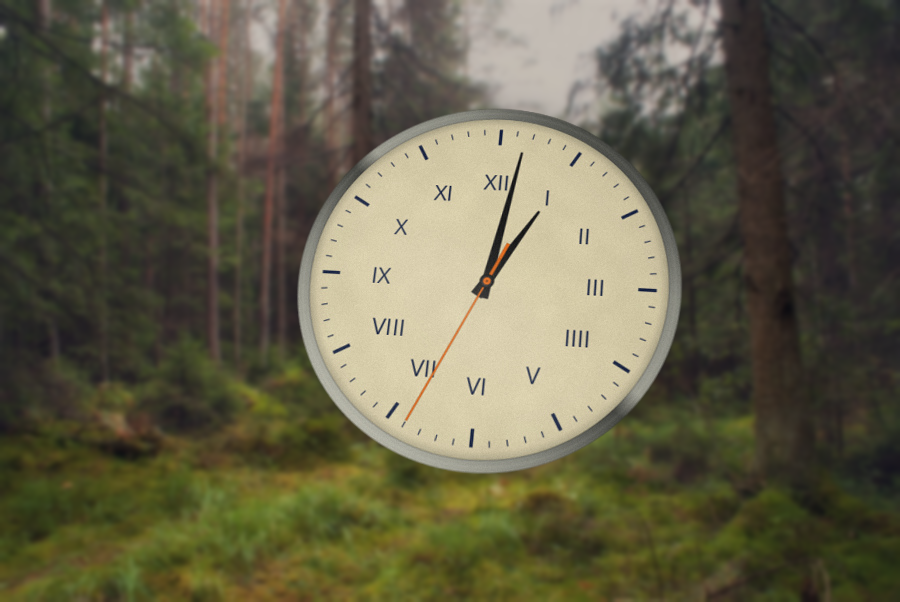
1:01:34
